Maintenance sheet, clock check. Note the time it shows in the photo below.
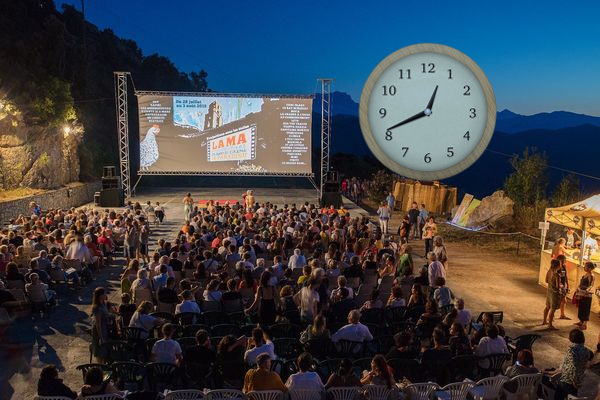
12:41
